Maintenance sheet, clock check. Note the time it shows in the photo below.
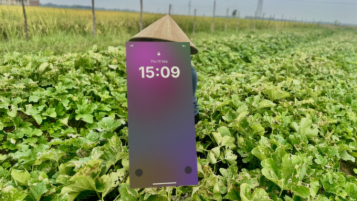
15:09
